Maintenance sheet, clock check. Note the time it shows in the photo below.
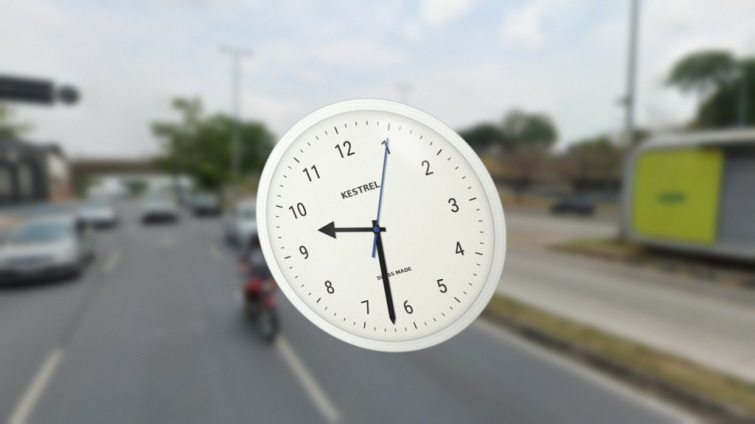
9:32:05
